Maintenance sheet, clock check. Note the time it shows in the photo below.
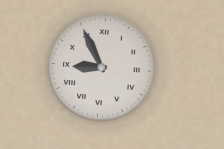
8:55
